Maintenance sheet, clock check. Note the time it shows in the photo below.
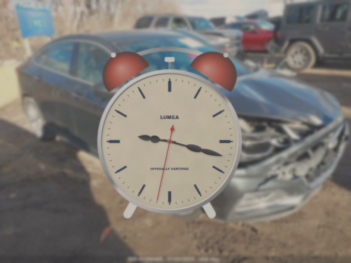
9:17:32
